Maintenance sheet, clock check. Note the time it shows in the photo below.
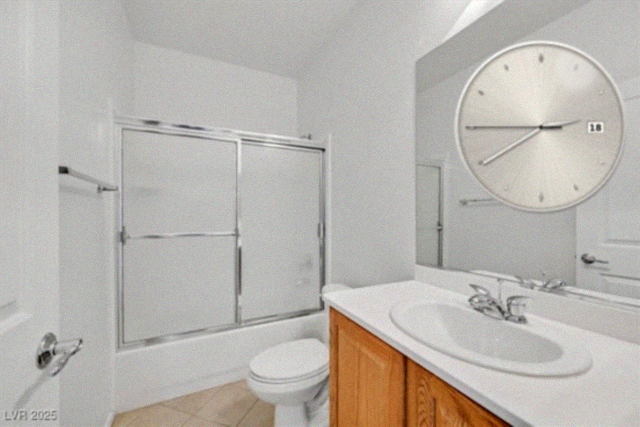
2:39:45
